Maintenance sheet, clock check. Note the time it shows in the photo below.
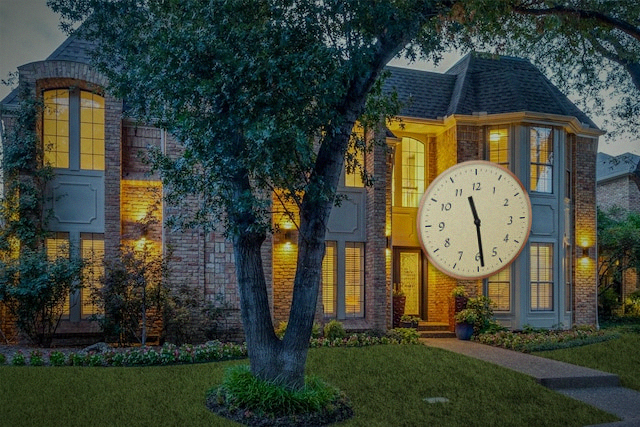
11:29
